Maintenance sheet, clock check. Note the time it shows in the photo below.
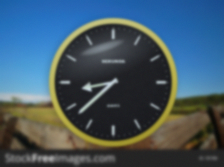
8:38
